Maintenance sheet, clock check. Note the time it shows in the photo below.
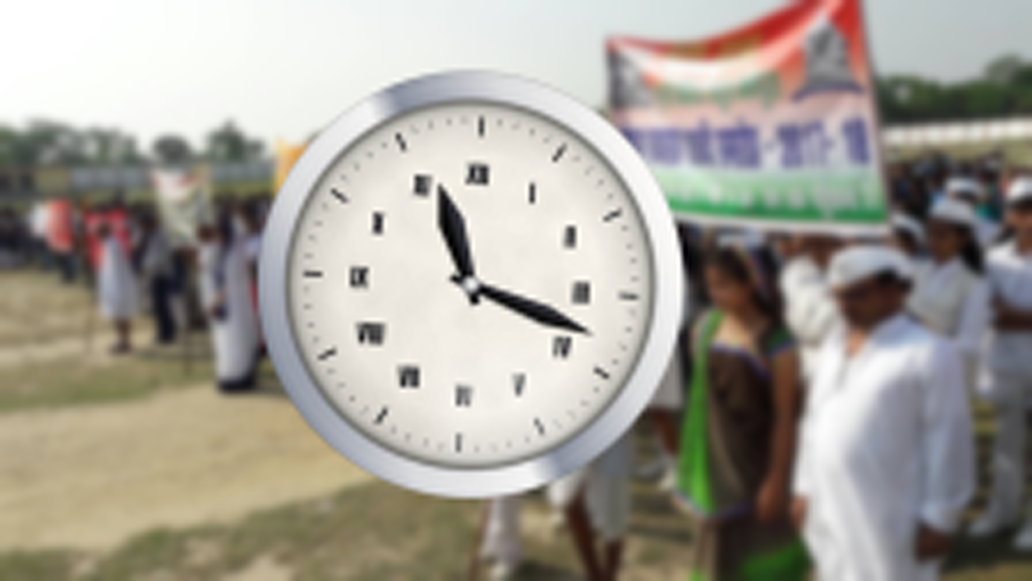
11:18
